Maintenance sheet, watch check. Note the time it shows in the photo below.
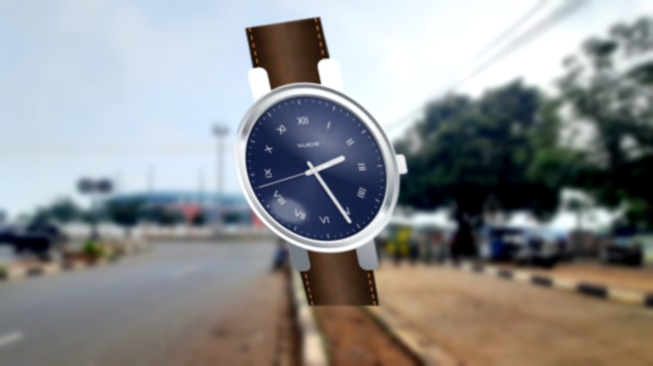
2:25:43
